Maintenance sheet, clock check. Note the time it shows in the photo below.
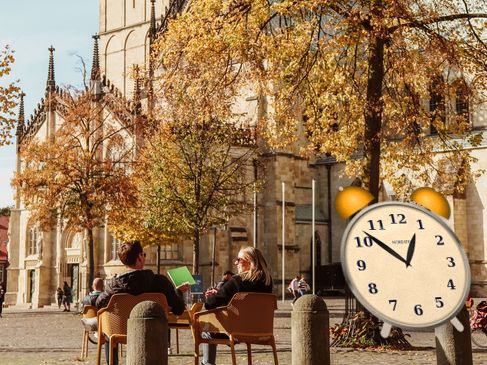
12:52
